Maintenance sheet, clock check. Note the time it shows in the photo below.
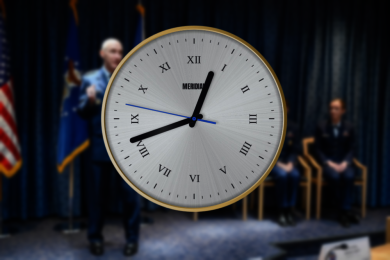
12:41:47
